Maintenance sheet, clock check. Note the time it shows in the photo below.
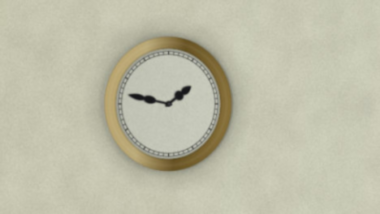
1:47
